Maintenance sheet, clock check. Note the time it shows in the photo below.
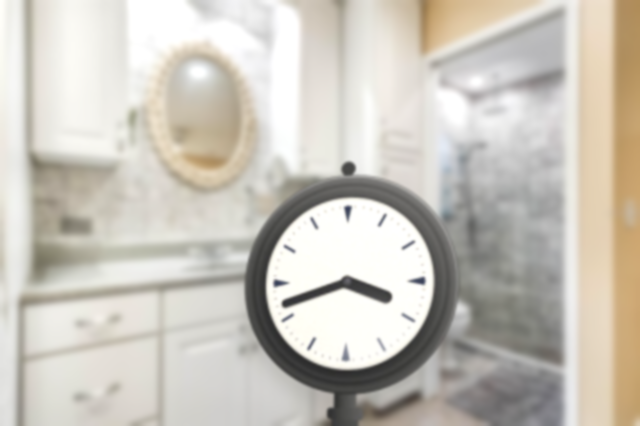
3:42
